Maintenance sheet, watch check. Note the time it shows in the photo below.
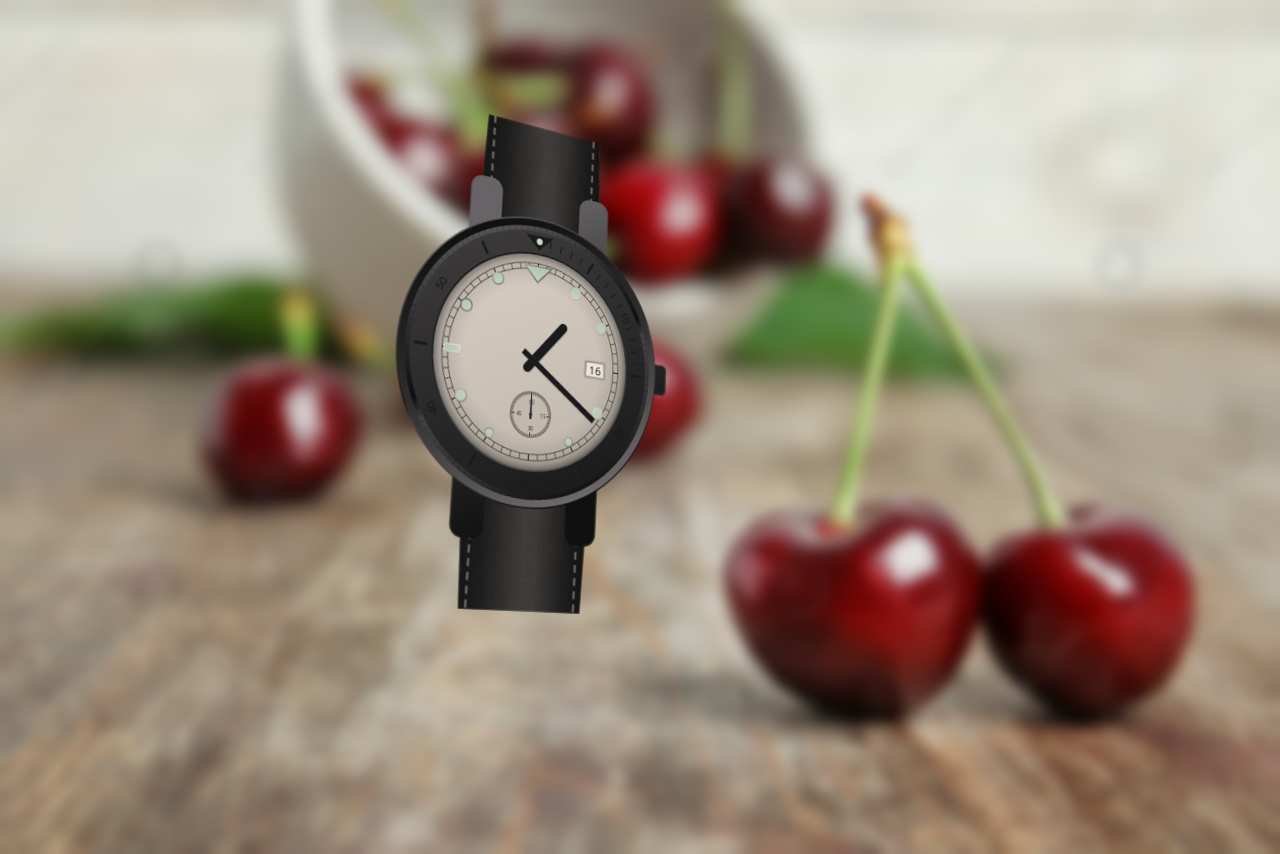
1:21
